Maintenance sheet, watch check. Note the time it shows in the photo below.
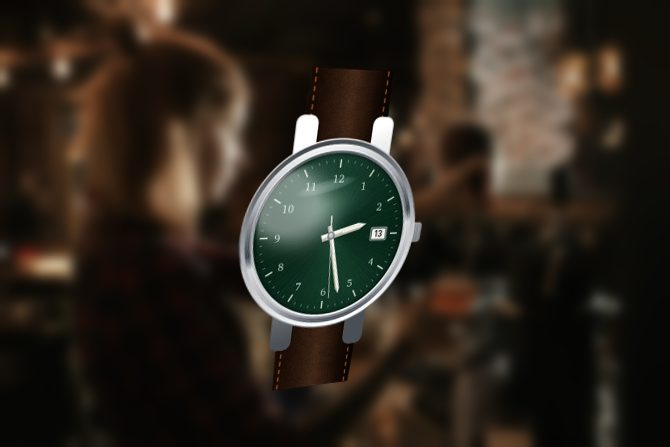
2:27:29
